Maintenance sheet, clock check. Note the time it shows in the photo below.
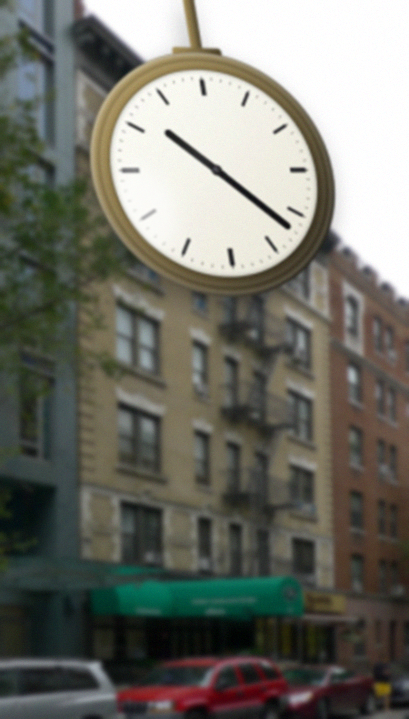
10:22
